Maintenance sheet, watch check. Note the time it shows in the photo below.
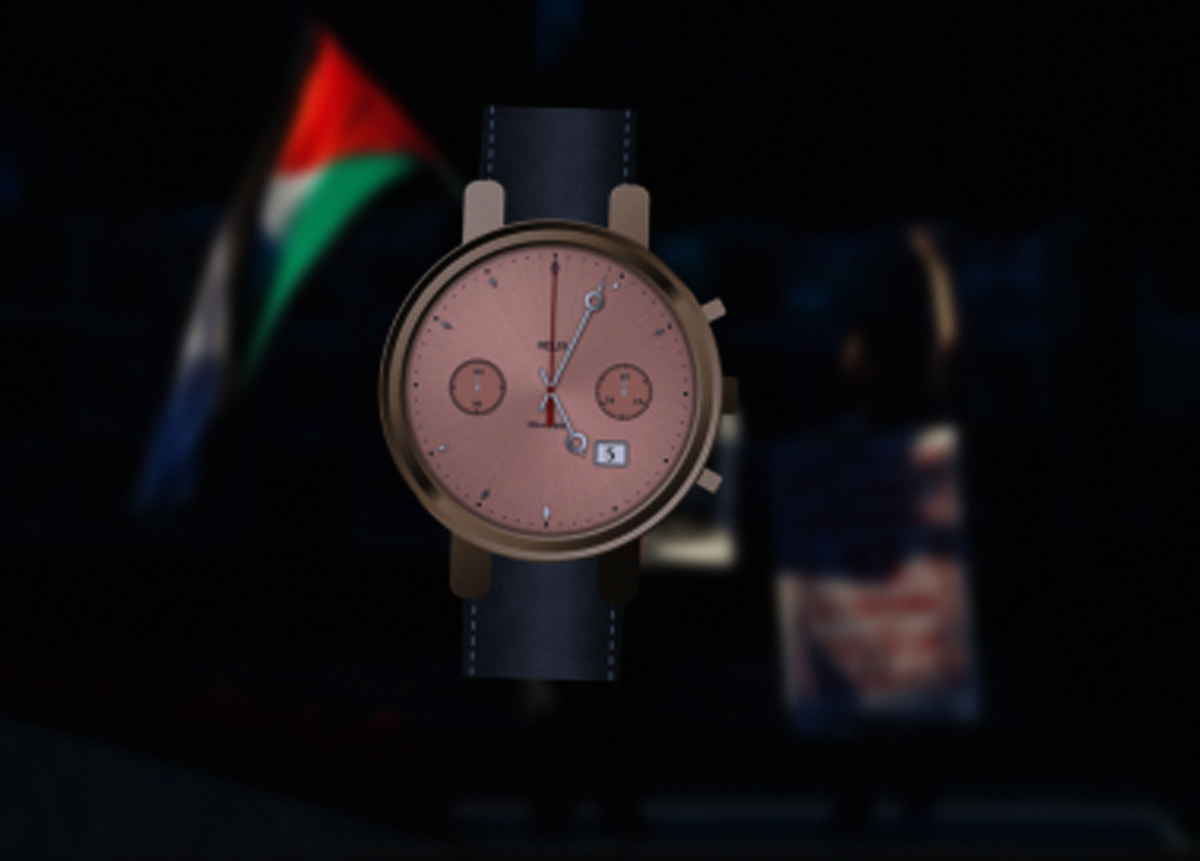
5:04
